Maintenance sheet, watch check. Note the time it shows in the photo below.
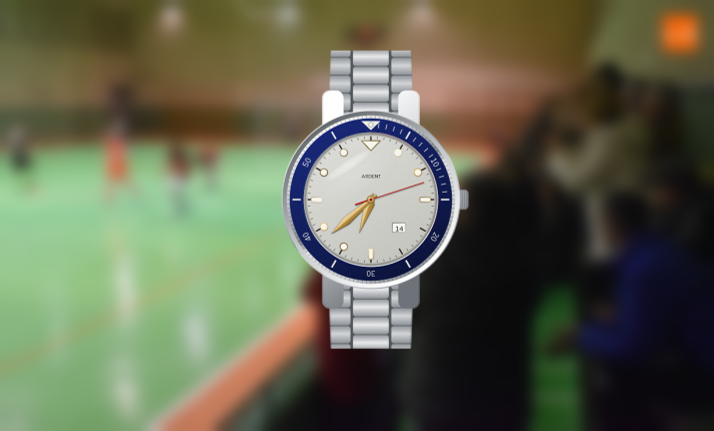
6:38:12
